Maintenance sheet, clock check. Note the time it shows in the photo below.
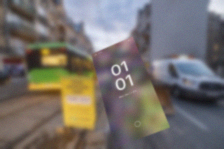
1:01
